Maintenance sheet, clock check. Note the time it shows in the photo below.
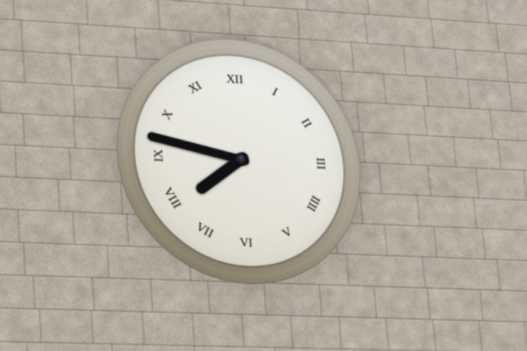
7:47
